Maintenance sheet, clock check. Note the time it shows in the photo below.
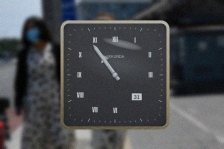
10:54
